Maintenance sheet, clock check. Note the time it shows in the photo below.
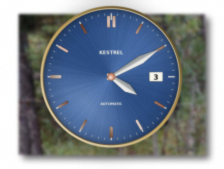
4:10
